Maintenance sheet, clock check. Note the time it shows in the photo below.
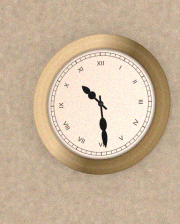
10:29
